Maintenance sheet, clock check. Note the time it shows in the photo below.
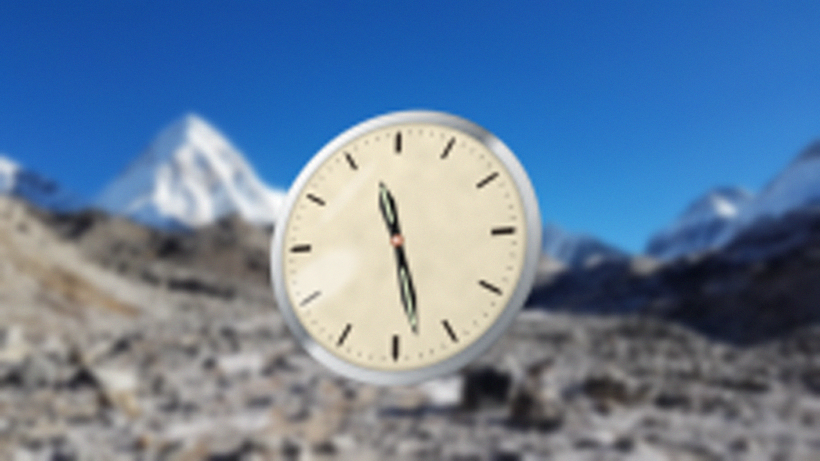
11:28
